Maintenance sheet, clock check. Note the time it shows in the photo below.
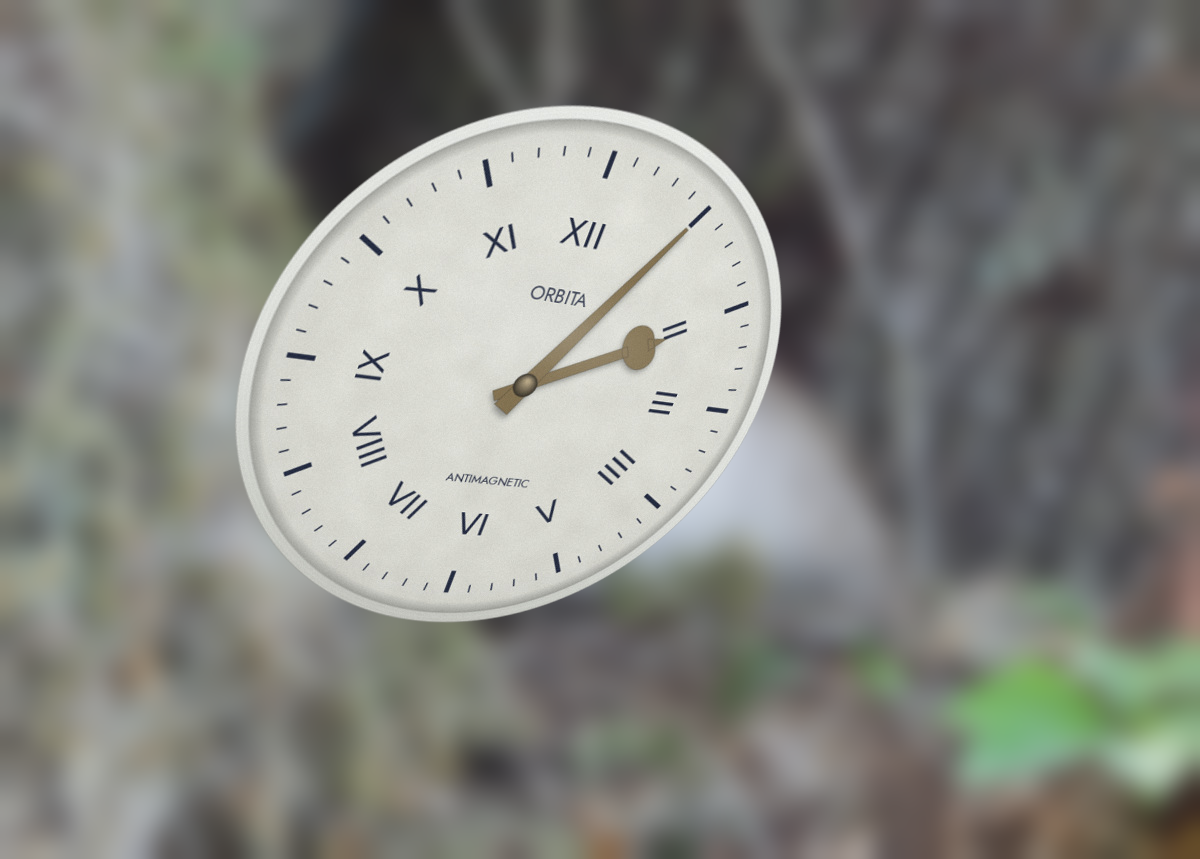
2:05
